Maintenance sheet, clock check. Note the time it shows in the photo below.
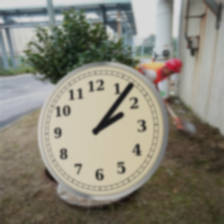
2:07
